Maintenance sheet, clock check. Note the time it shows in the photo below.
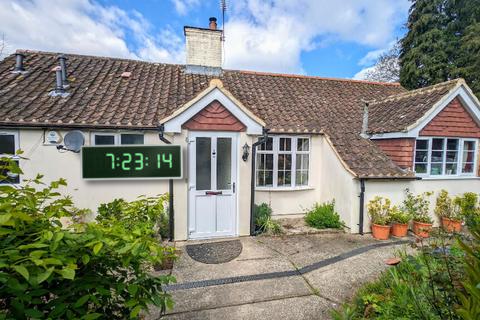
7:23:14
